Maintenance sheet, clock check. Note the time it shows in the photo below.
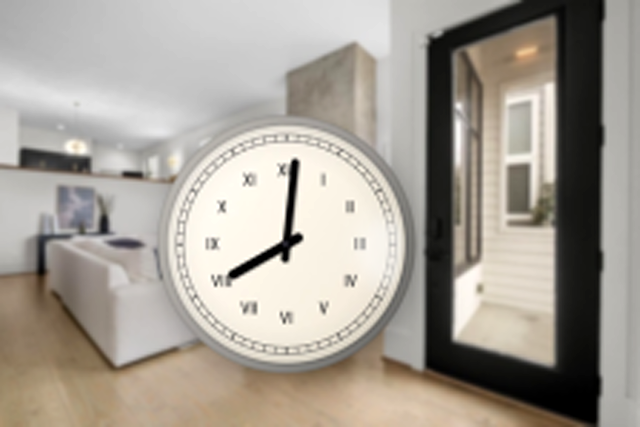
8:01
